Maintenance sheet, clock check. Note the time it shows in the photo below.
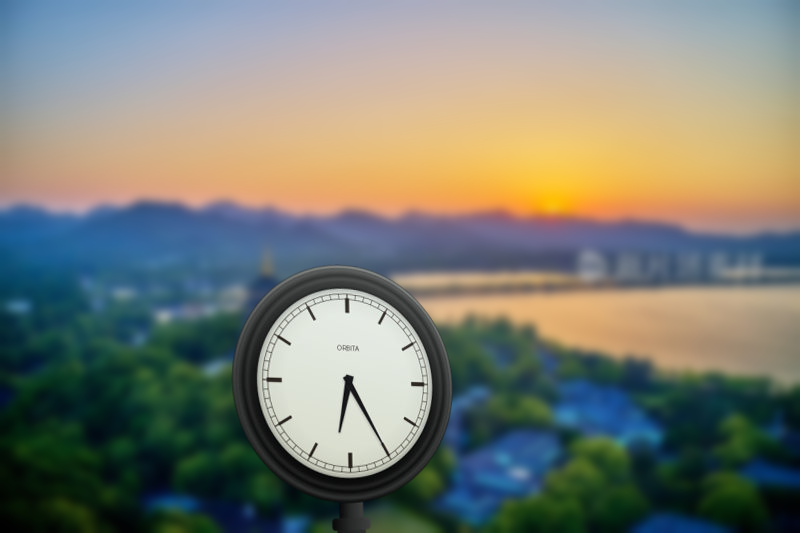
6:25
